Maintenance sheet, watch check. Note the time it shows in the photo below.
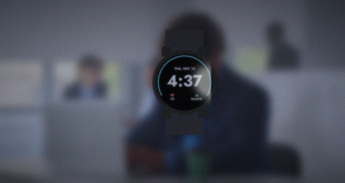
4:37
